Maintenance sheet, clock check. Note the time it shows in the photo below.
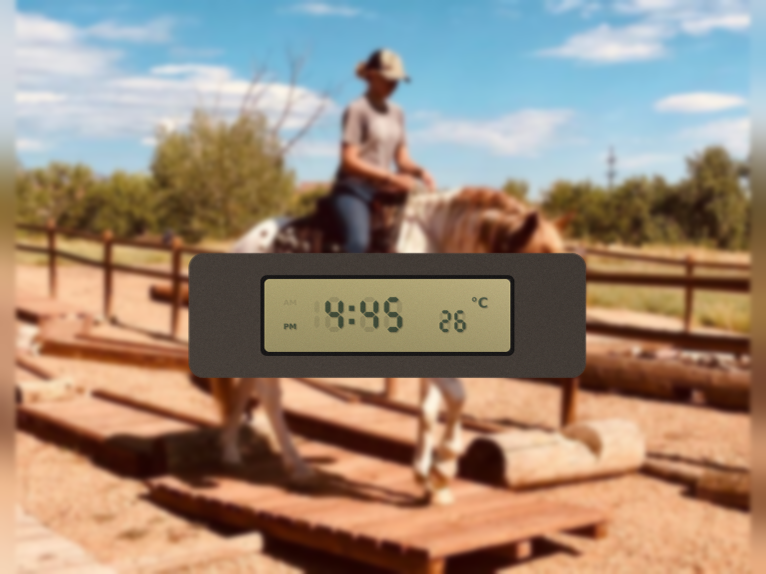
4:45
